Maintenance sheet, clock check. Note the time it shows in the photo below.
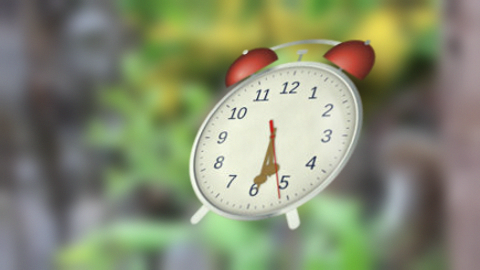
5:29:26
